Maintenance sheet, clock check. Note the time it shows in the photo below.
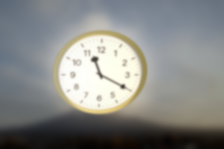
11:20
